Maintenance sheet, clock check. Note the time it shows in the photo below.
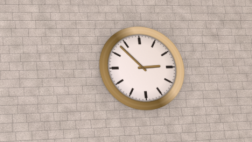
2:53
